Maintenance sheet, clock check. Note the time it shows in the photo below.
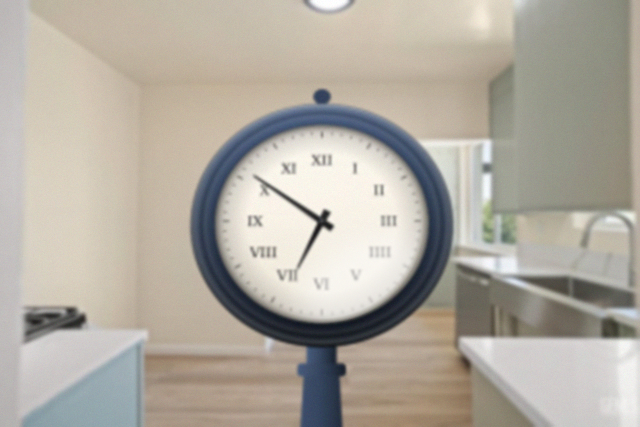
6:51
